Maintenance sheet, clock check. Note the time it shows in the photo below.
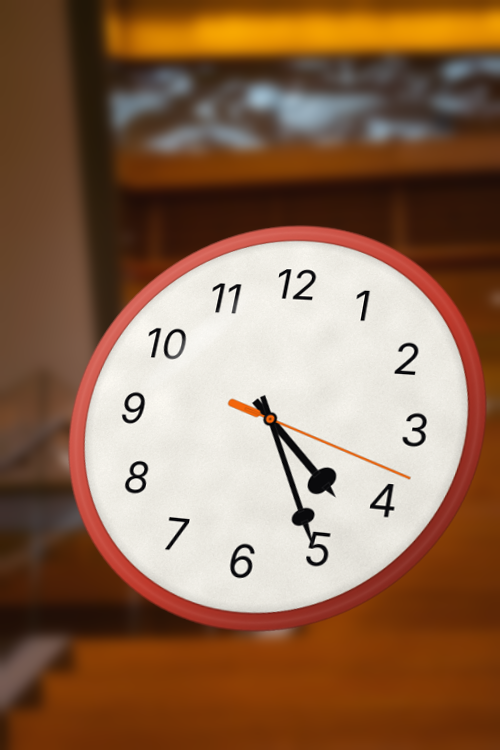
4:25:18
